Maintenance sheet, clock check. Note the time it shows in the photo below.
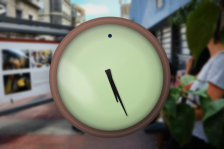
5:26
